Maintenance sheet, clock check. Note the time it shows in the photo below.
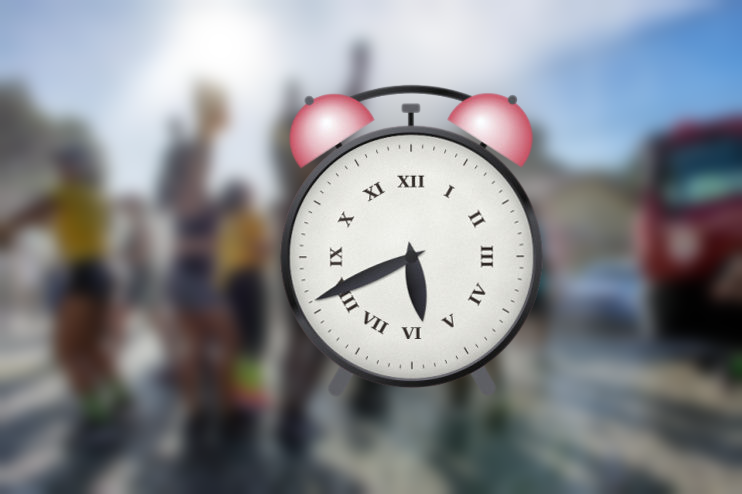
5:41
